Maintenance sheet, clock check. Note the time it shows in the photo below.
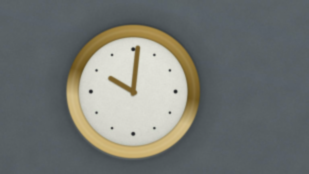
10:01
